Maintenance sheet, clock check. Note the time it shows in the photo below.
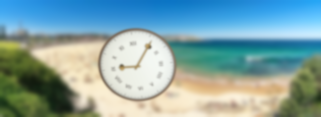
9:06
